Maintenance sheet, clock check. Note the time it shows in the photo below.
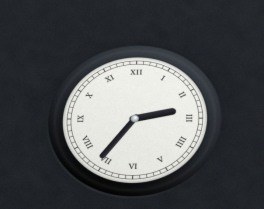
2:36
